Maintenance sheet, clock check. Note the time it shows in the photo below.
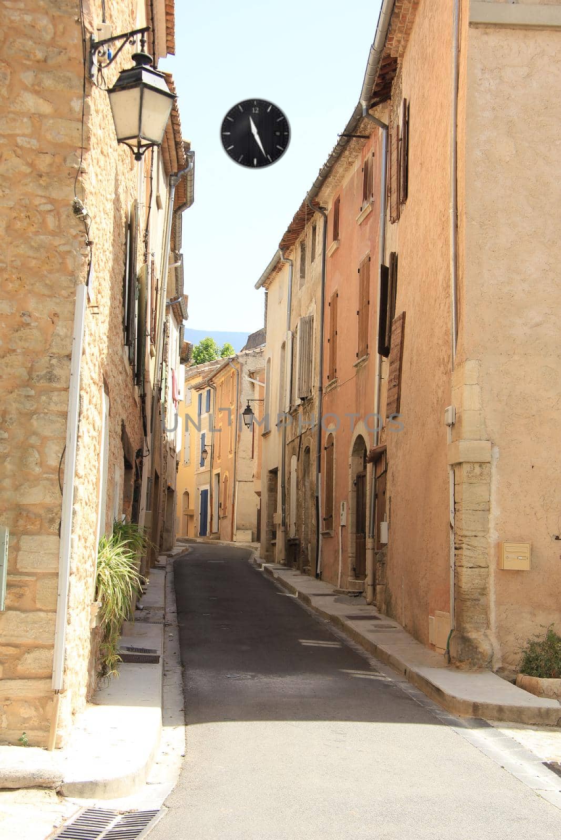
11:26
